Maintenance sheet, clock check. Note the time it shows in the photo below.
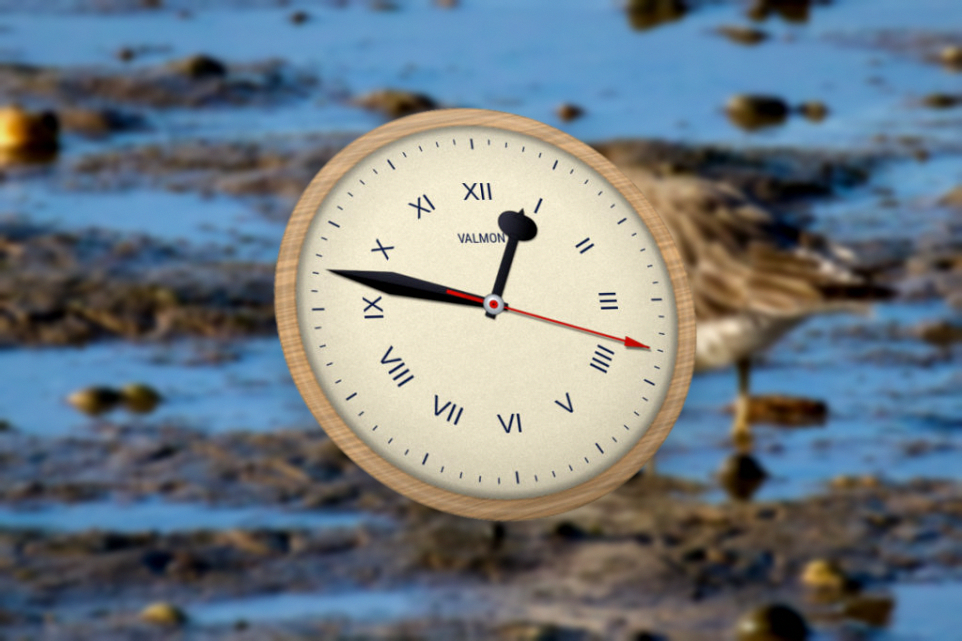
12:47:18
